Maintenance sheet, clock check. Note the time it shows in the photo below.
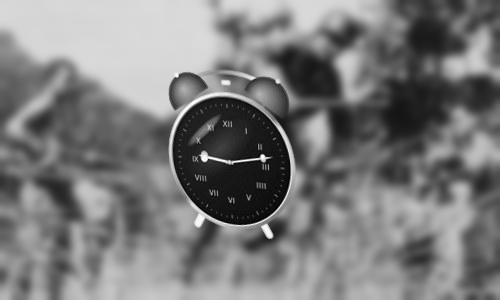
9:13
